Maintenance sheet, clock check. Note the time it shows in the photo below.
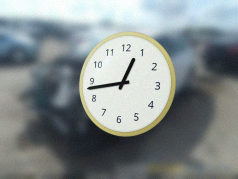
12:43
